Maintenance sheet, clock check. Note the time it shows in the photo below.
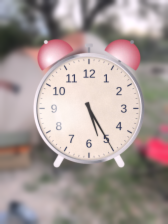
5:25
